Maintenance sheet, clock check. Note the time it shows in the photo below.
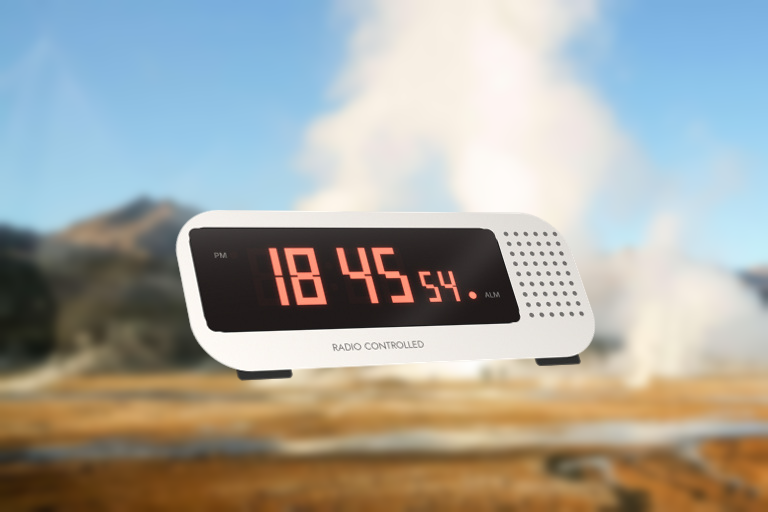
18:45:54
